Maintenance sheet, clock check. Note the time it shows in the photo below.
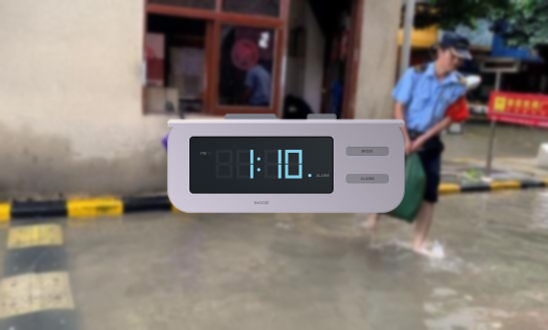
1:10
